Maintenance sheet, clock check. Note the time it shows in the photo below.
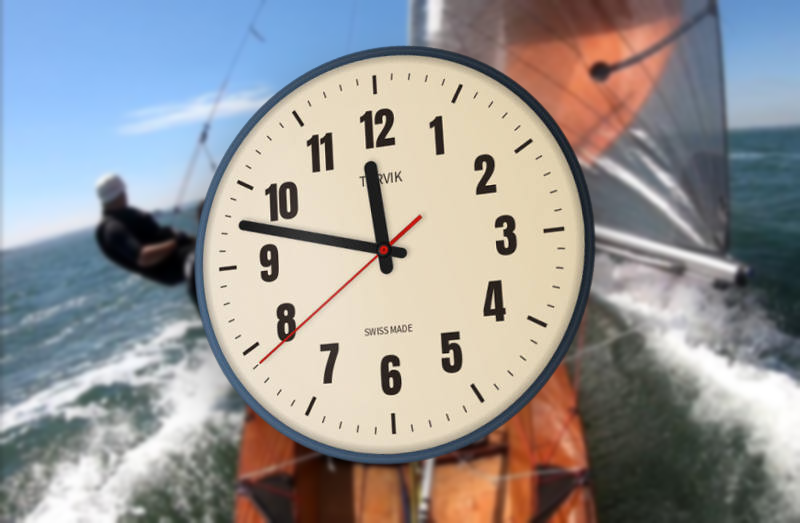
11:47:39
